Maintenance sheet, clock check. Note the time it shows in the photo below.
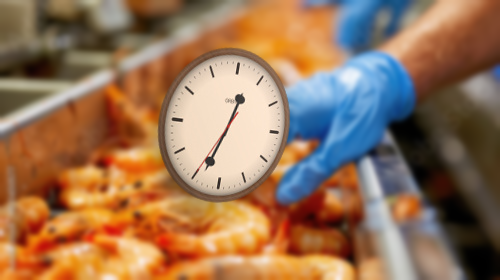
12:33:35
